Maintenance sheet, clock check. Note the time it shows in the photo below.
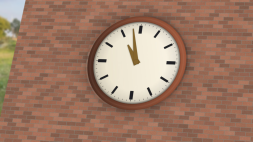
10:58
